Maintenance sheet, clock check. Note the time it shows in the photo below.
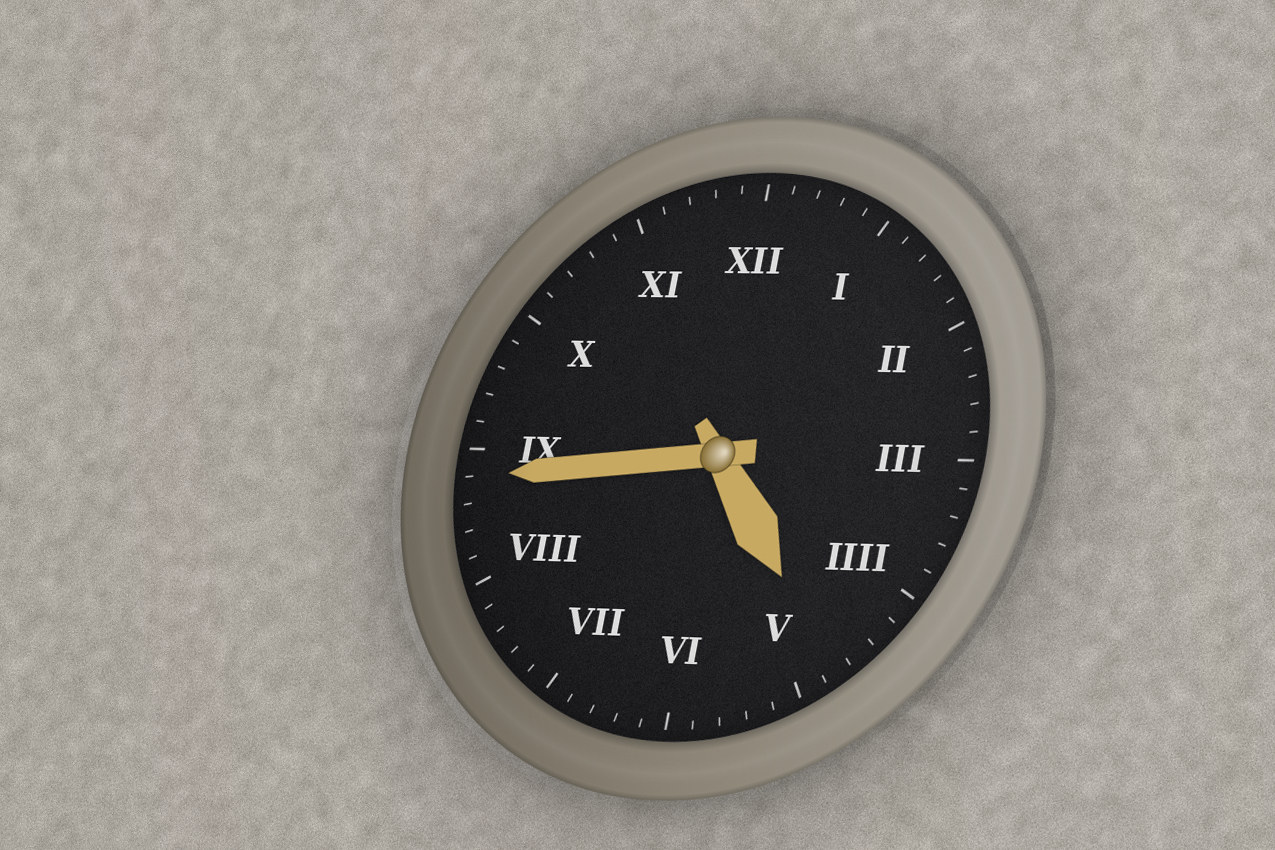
4:44
